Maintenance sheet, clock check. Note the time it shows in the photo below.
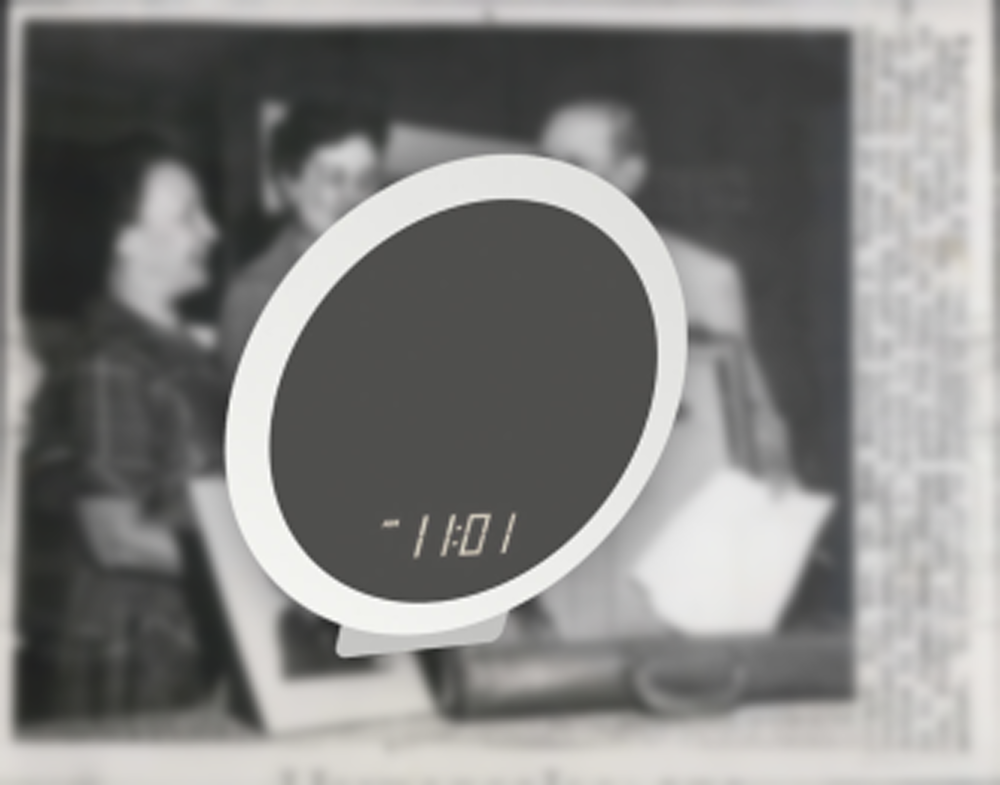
11:01
